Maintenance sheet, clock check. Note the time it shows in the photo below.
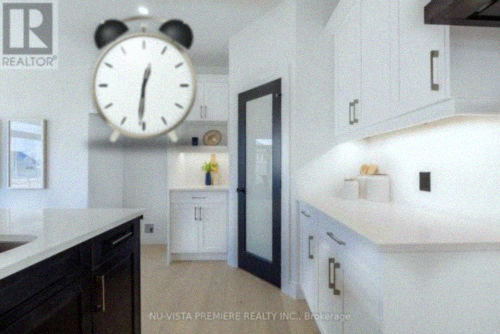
12:31
